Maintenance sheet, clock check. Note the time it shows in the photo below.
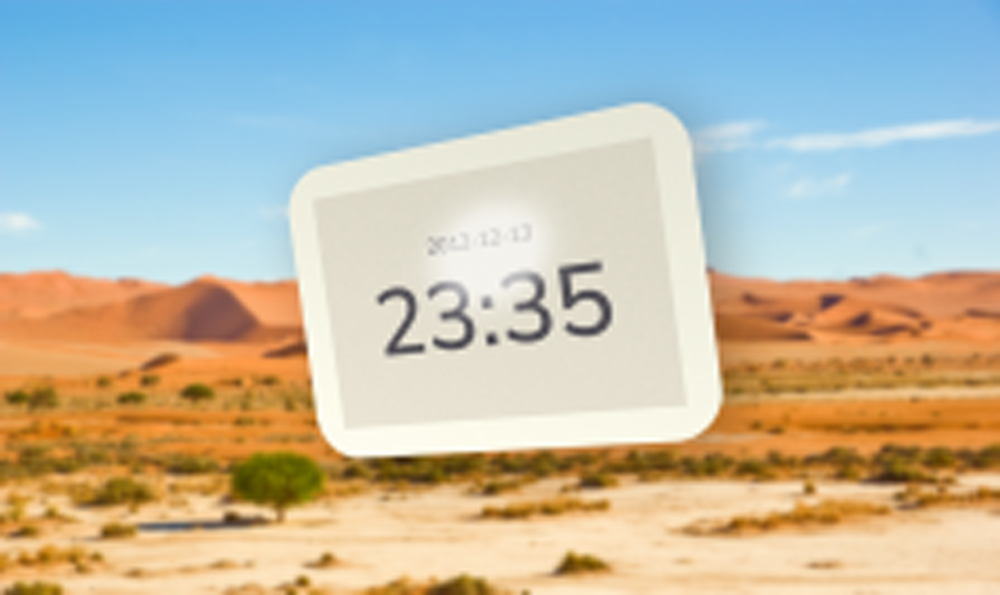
23:35
